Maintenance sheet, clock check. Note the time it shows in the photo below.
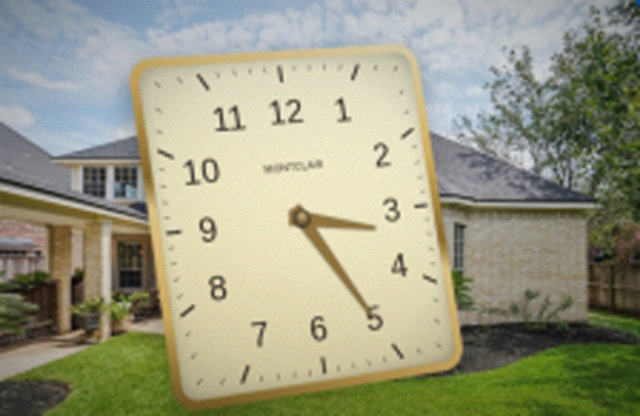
3:25
